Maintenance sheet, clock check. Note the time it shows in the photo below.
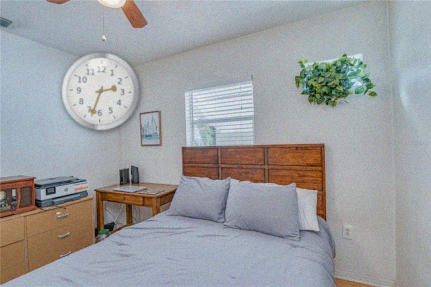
2:33
